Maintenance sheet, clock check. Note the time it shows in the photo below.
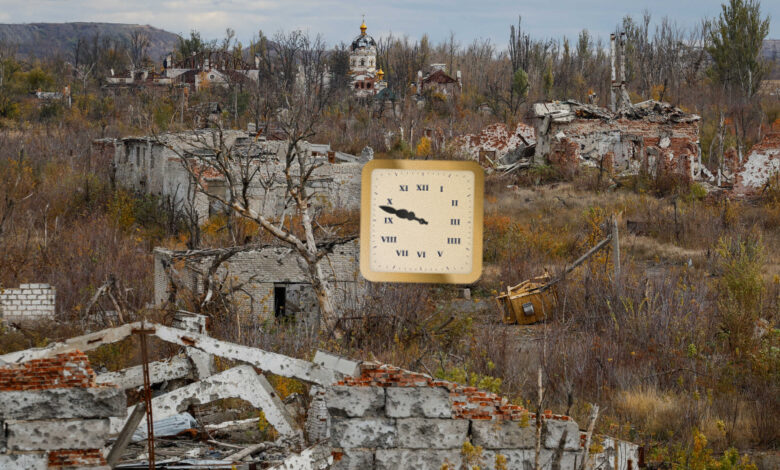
9:48
